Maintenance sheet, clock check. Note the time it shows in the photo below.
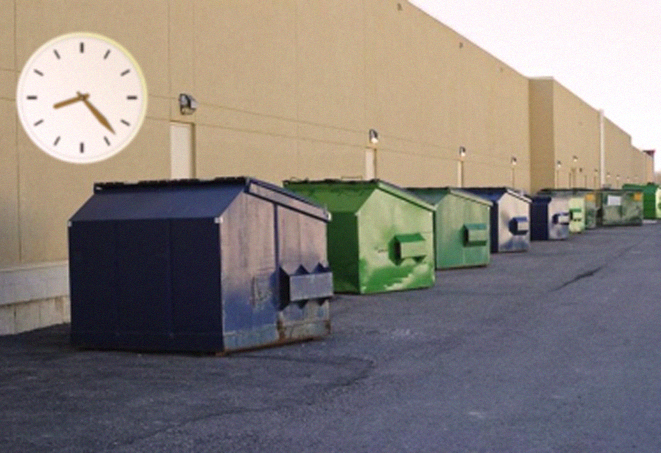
8:23
